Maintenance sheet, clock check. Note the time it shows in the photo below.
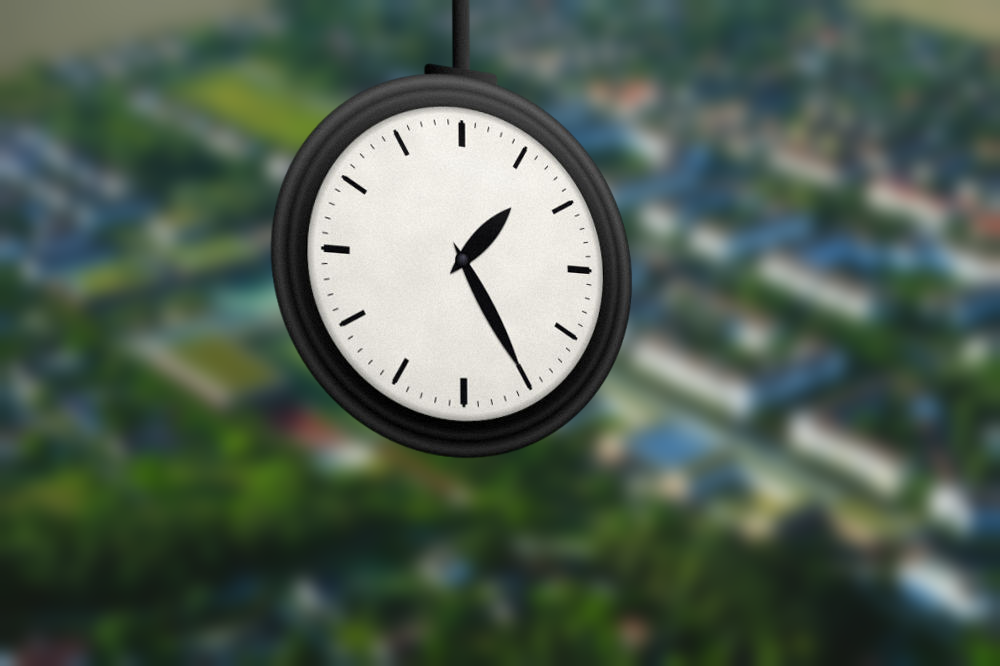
1:25
